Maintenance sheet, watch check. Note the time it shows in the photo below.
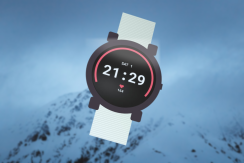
21:29
